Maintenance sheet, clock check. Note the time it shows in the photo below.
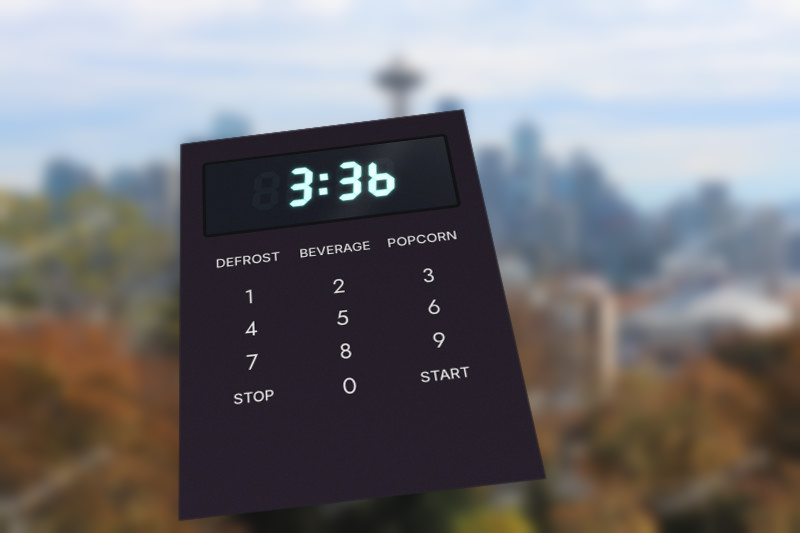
3:36
